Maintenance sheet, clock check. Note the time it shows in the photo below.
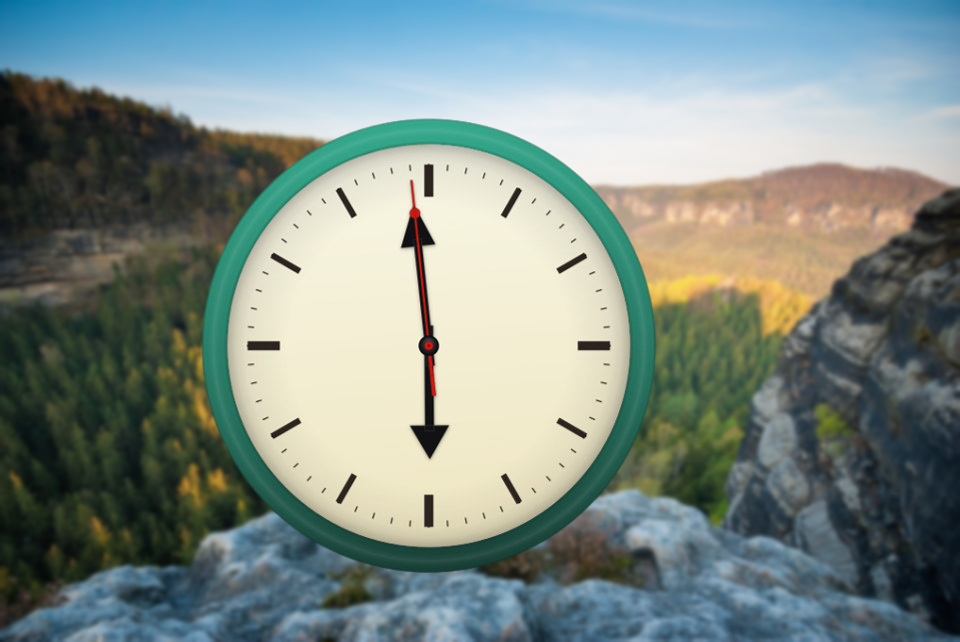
5:58:59
